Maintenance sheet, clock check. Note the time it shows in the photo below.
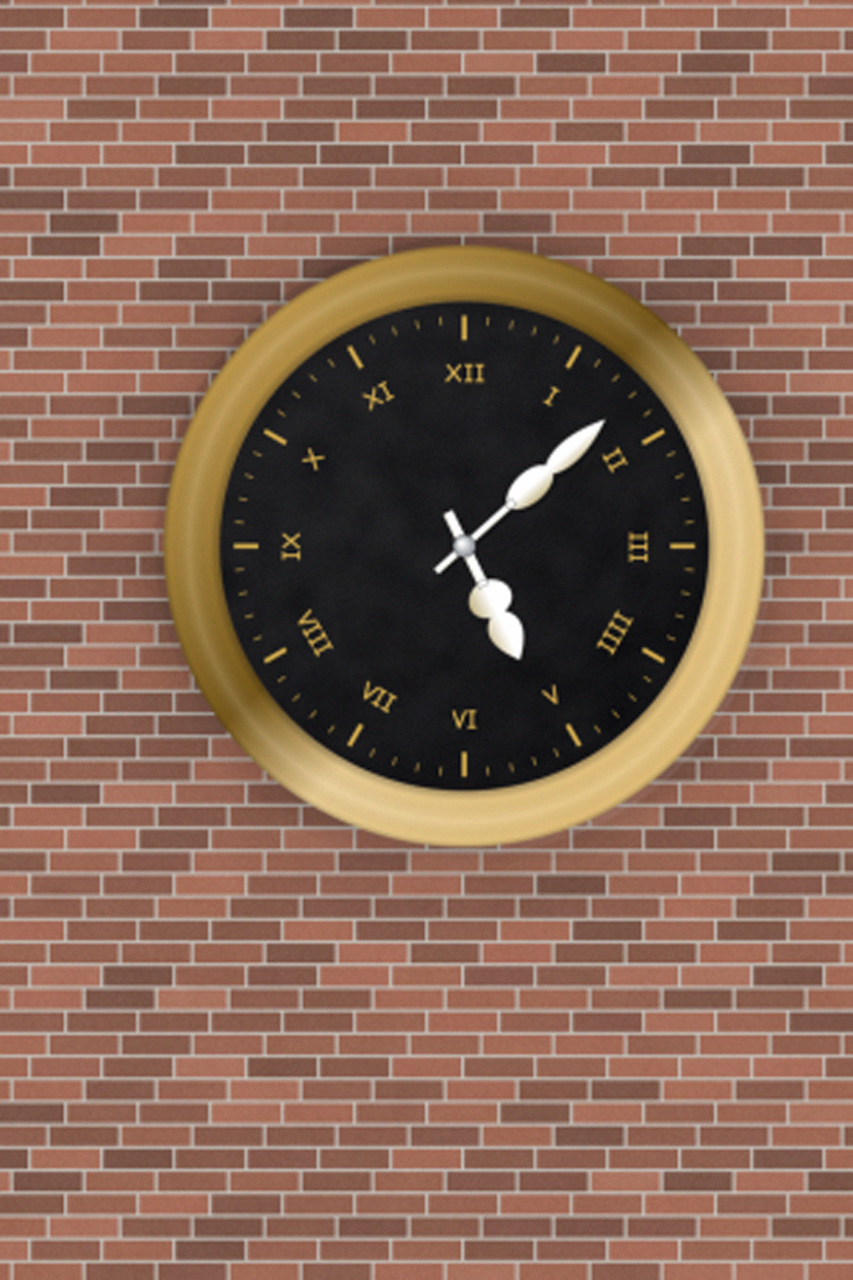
5:08
